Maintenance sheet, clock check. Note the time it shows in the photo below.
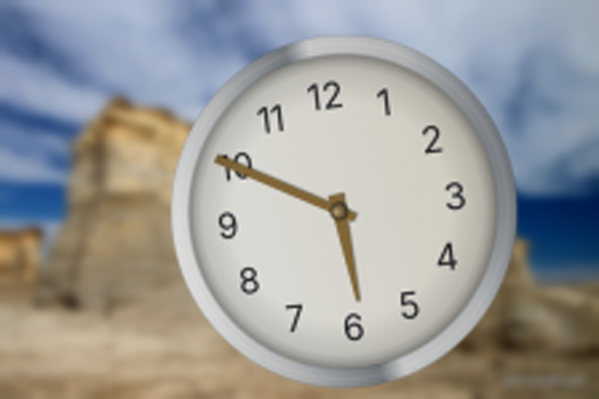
5:50
